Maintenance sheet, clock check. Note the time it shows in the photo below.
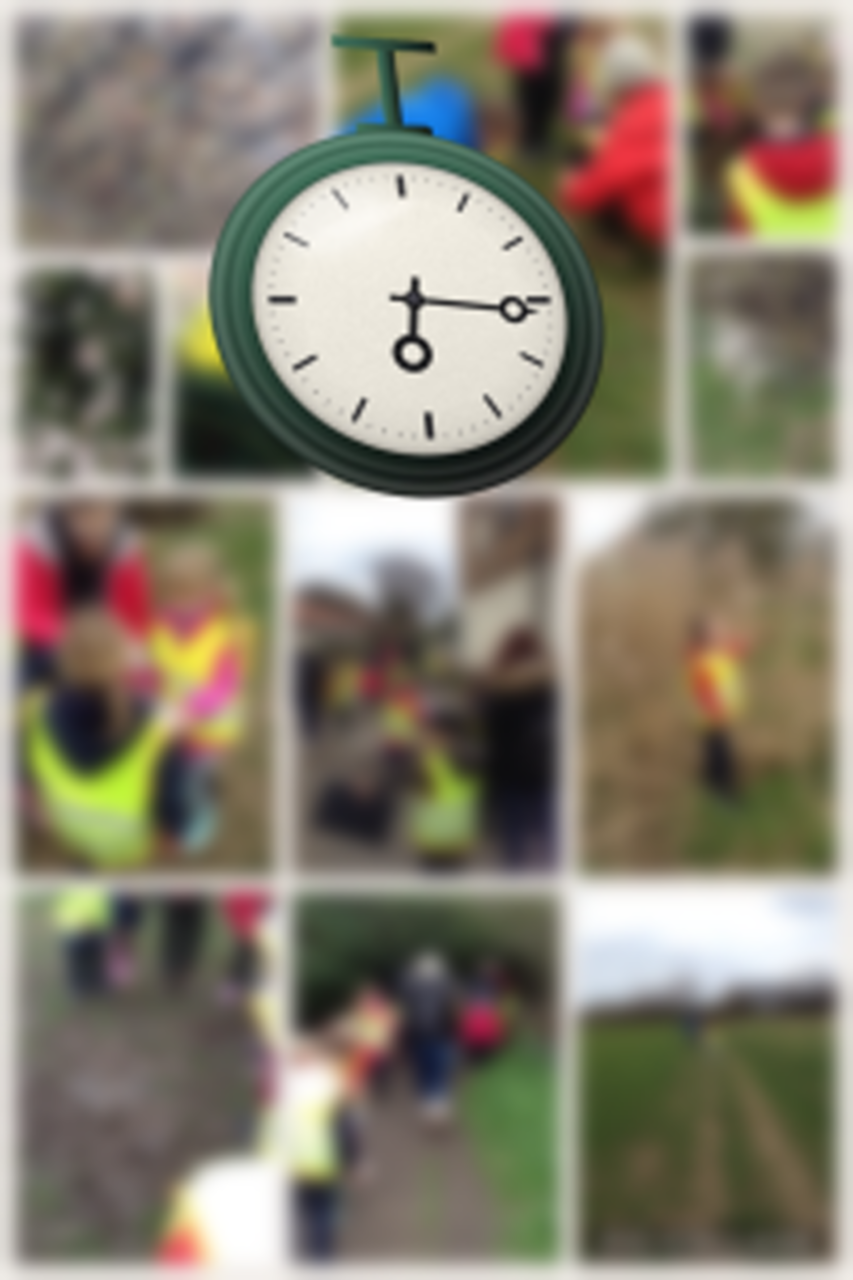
6:16
